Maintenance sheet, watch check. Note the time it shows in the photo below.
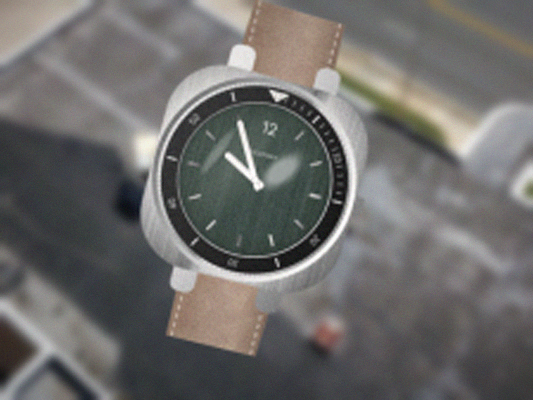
9:55
